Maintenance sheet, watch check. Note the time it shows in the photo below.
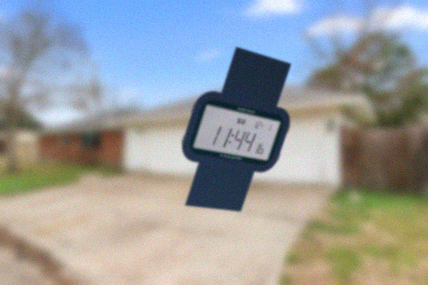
11:44
